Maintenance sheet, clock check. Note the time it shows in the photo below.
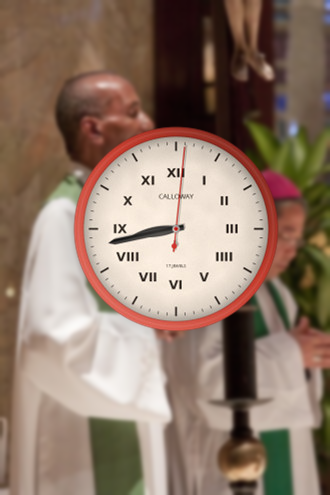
8:43:01
